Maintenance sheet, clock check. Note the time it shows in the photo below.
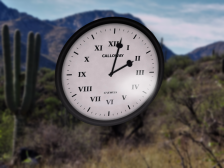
2:02
